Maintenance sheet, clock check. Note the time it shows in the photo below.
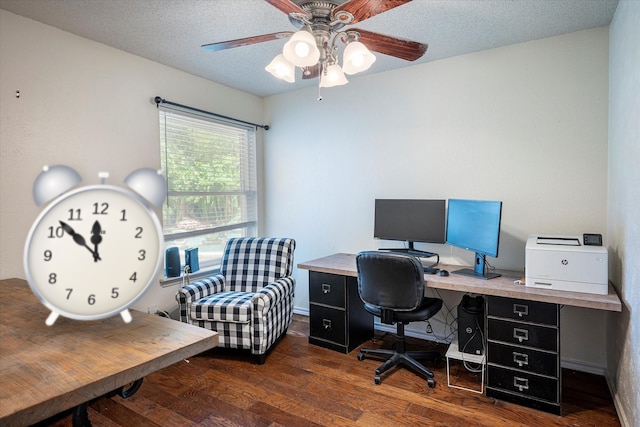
11:52
